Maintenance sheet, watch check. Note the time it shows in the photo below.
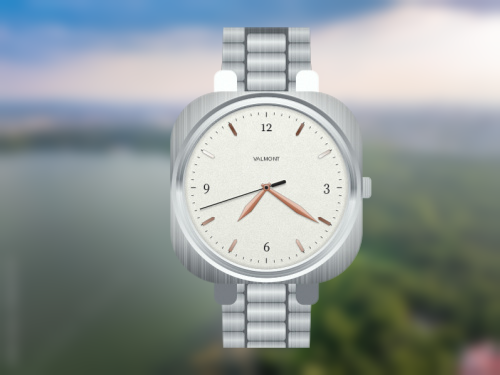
7:20:42
